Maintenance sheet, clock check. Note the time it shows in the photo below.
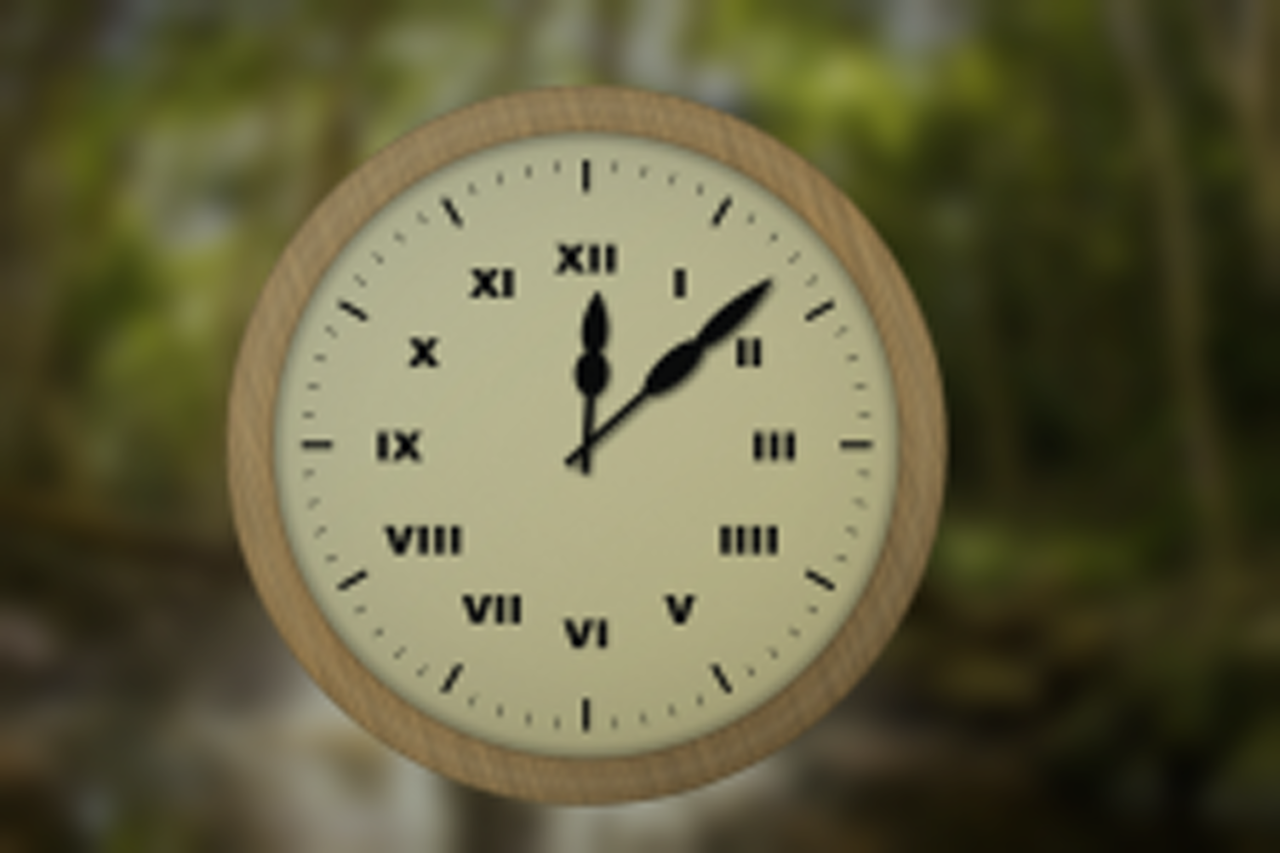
12:08
